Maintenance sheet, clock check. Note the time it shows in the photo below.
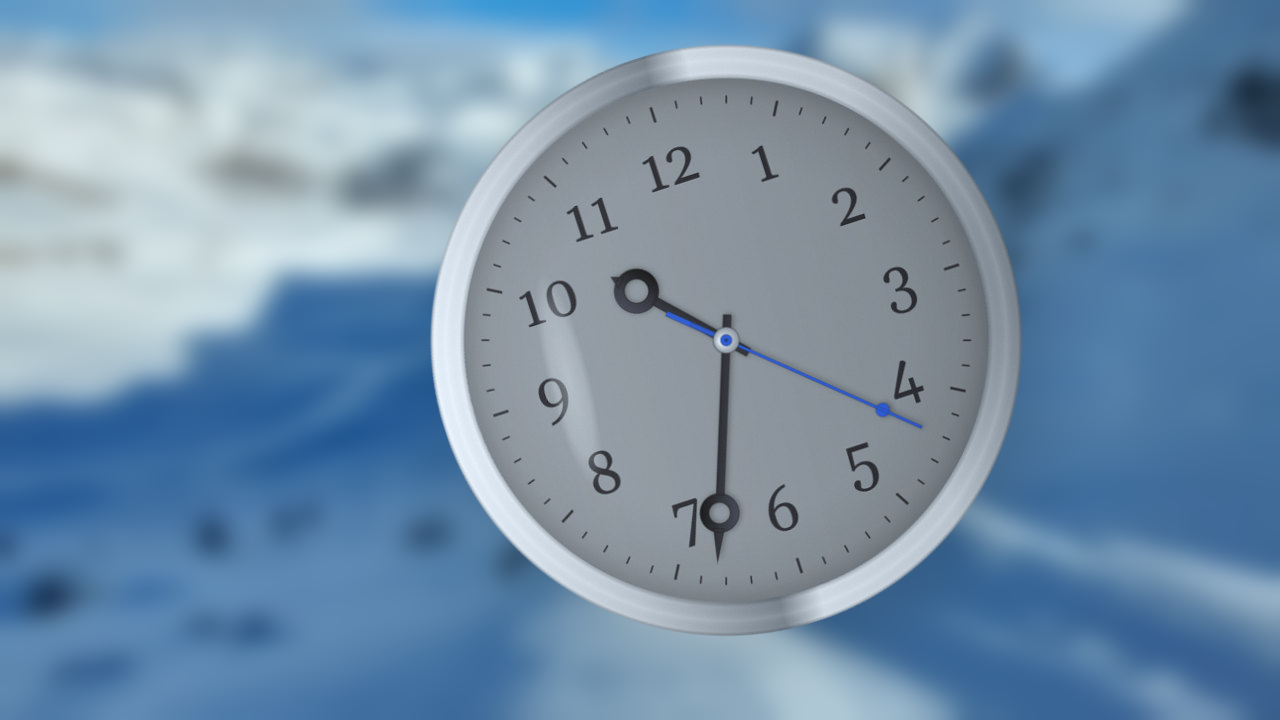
10:33:22
